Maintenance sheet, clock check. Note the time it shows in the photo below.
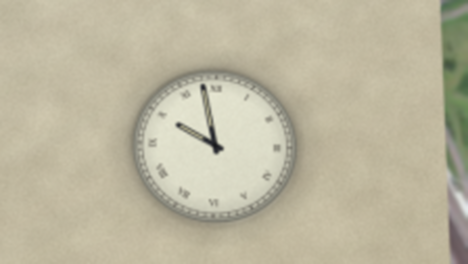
9:58
